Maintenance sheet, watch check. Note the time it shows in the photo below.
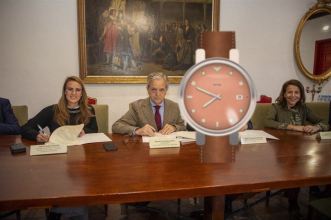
7:49
